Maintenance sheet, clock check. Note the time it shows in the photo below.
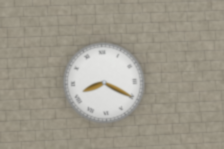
8:20
